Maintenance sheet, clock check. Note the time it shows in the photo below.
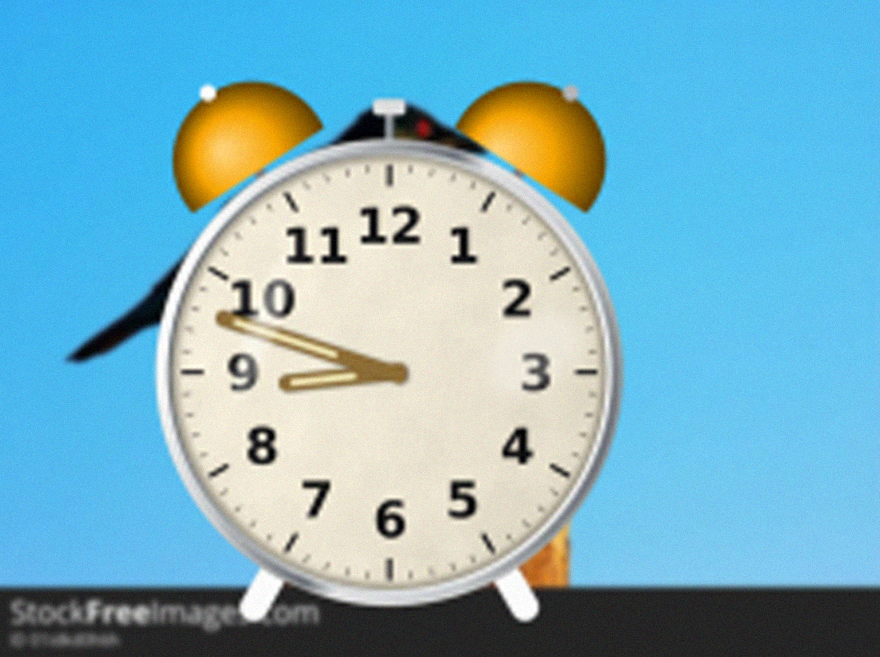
8:48
